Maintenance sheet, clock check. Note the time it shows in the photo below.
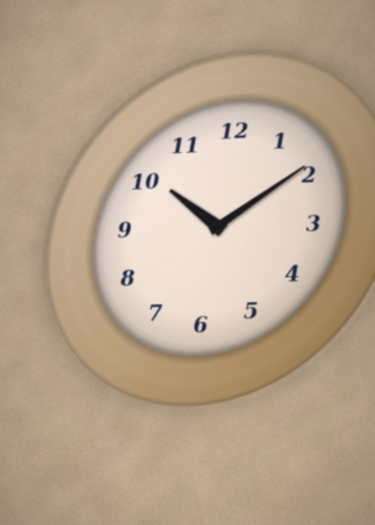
10:09
